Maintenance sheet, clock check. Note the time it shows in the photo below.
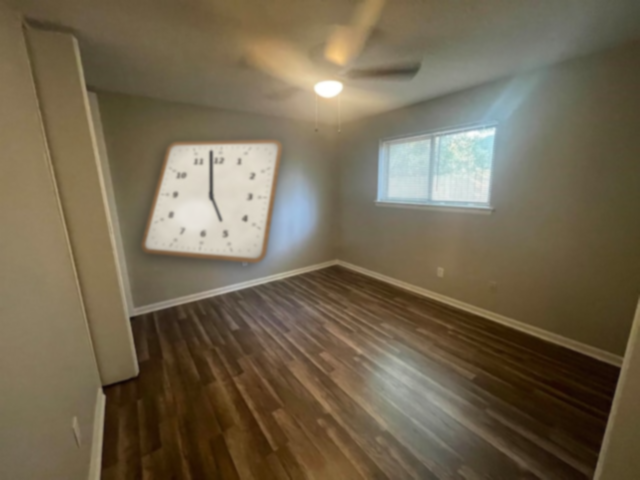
4:58
